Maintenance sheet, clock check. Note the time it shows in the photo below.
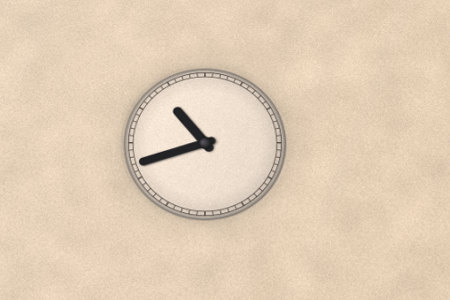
10:42
